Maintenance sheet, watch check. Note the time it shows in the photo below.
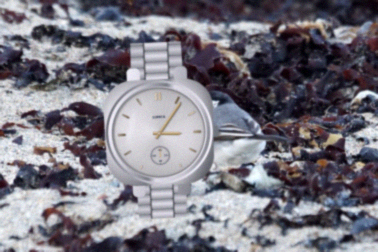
3:06
